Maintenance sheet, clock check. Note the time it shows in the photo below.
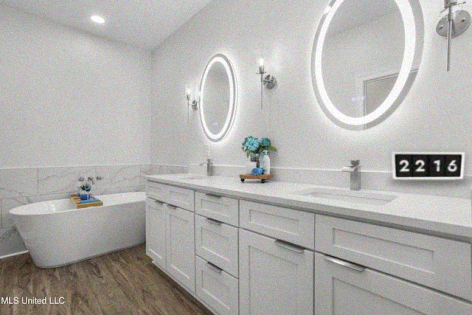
22:16
